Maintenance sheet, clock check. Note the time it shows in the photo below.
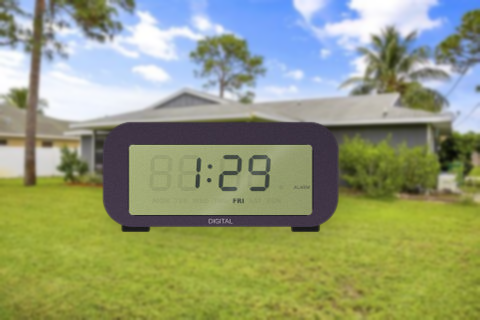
1:29
